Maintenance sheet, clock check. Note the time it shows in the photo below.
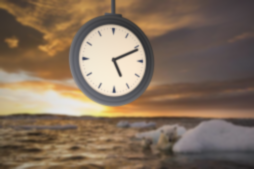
5:11
